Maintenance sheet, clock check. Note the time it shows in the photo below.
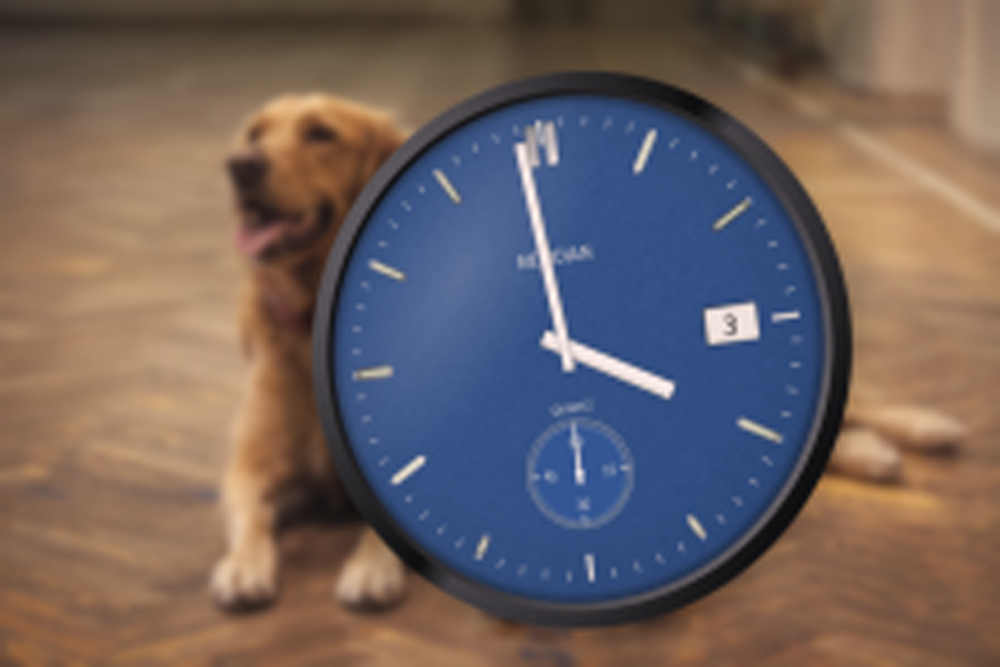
3:59
